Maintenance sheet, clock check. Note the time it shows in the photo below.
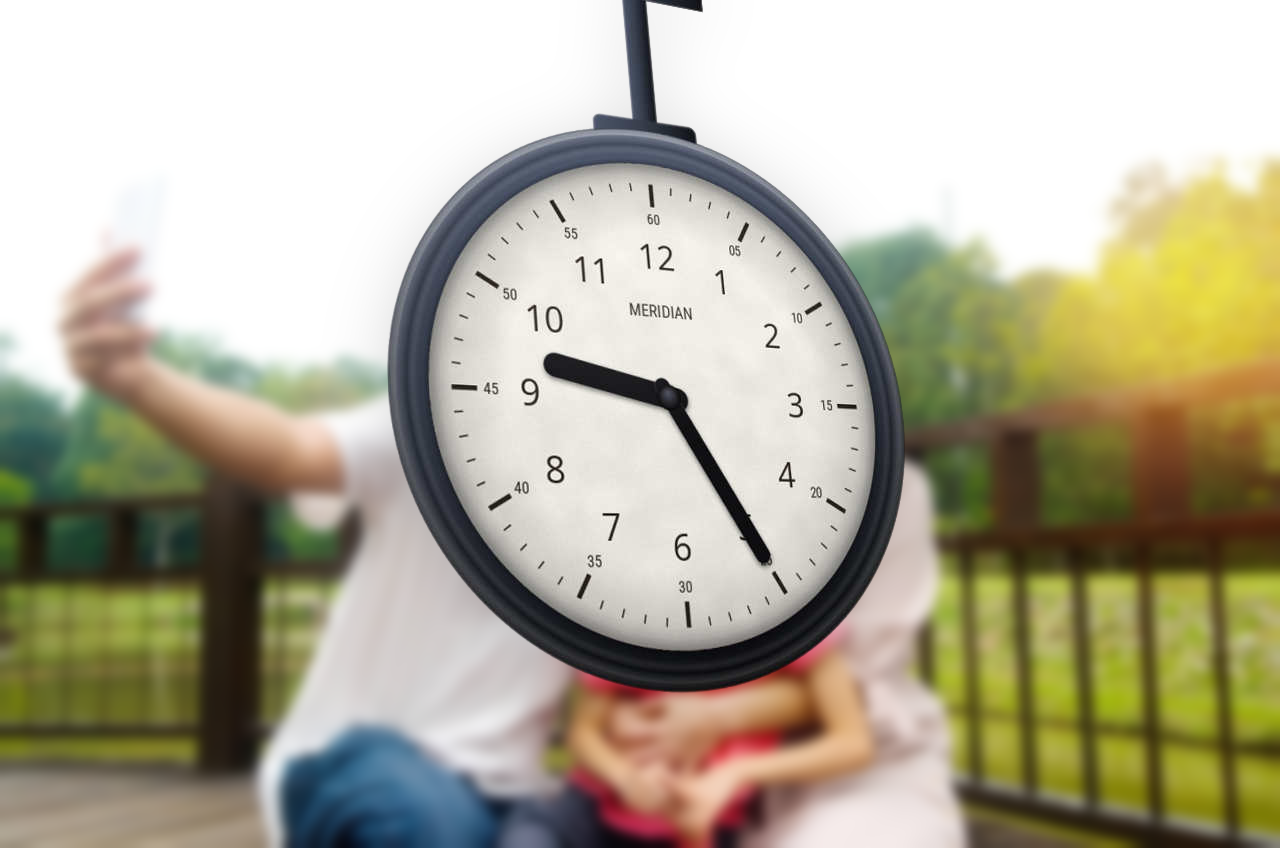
9:25
